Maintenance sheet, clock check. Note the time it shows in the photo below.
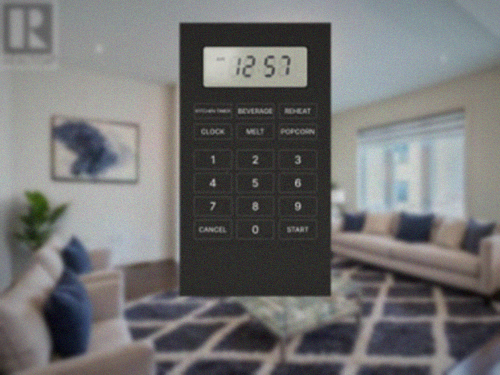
12:57
